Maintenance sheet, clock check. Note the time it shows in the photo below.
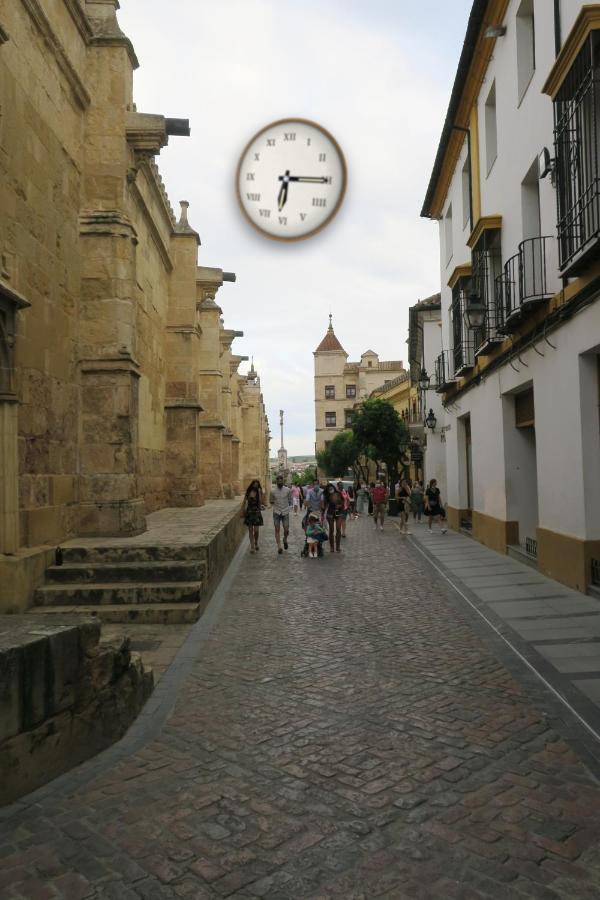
6:15
